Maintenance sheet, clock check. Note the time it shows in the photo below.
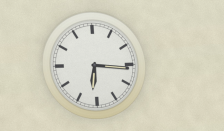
6:16
